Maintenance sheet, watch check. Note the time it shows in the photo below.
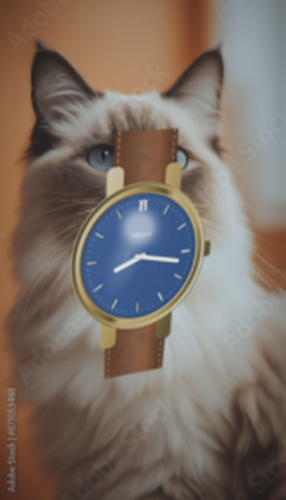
8:17
